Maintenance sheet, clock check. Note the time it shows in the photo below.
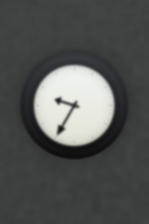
9:35
